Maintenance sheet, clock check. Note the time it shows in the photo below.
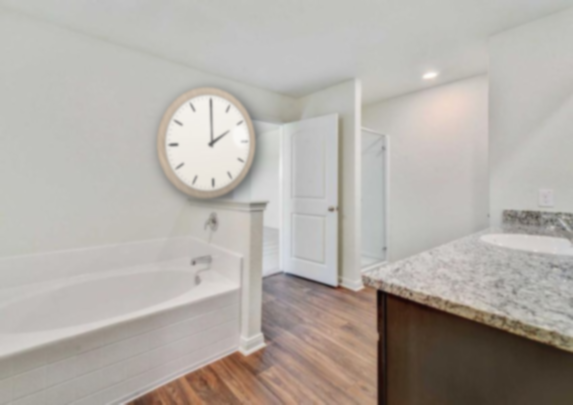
2:00
